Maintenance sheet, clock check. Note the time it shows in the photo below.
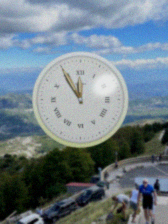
11:55
